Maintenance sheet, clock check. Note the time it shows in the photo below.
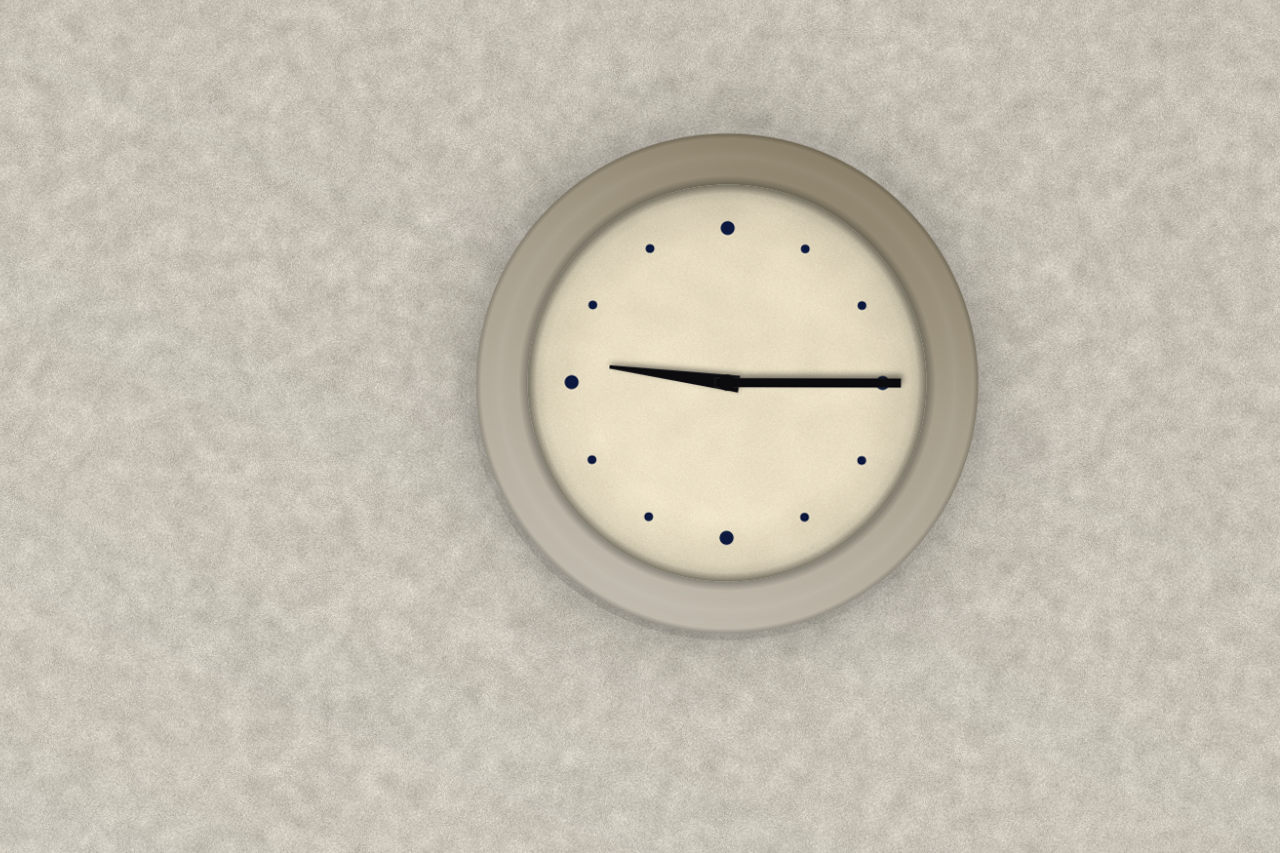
9:15
